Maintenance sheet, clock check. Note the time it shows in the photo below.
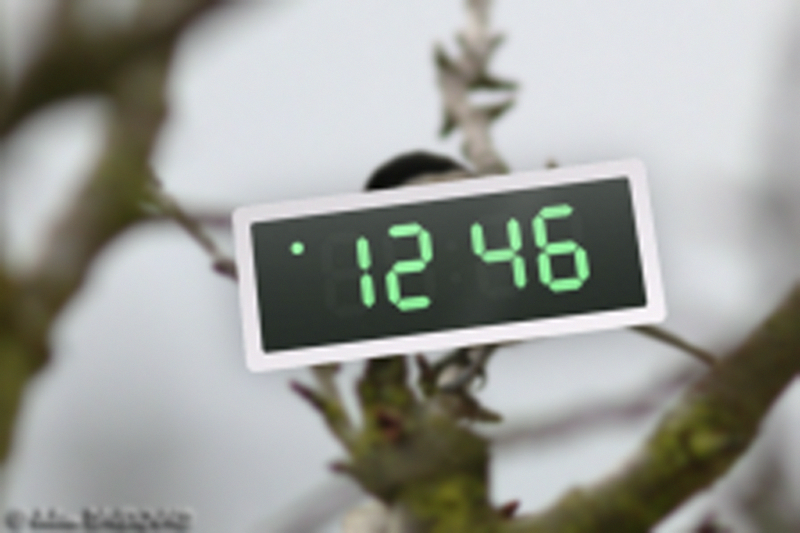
12:46
